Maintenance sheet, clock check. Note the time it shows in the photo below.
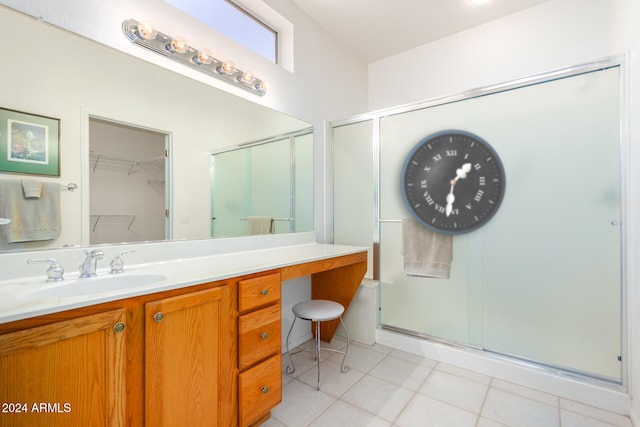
1:32
